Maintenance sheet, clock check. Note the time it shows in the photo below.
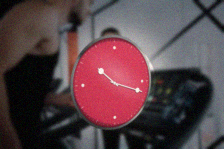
10:18
